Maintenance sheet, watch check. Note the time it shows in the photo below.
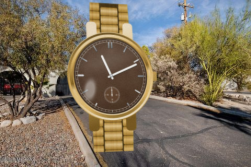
11:11
